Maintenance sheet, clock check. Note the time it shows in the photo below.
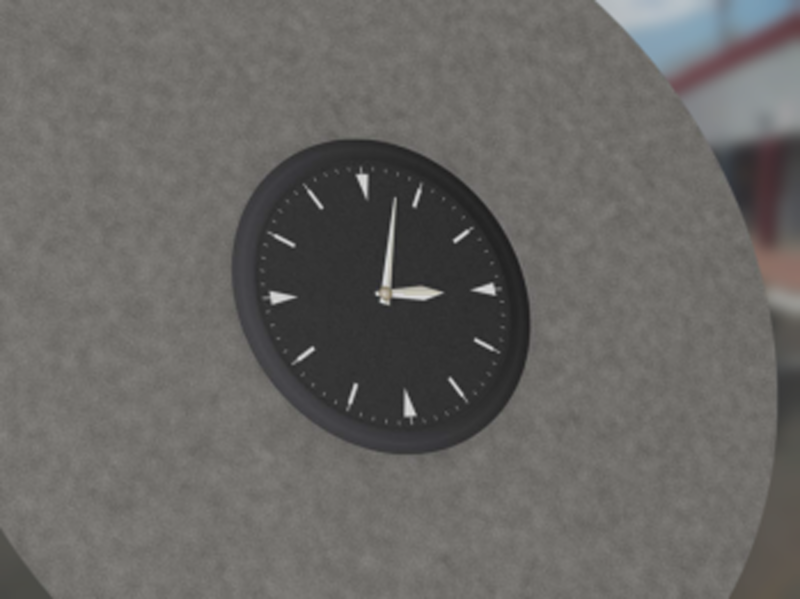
3:03
